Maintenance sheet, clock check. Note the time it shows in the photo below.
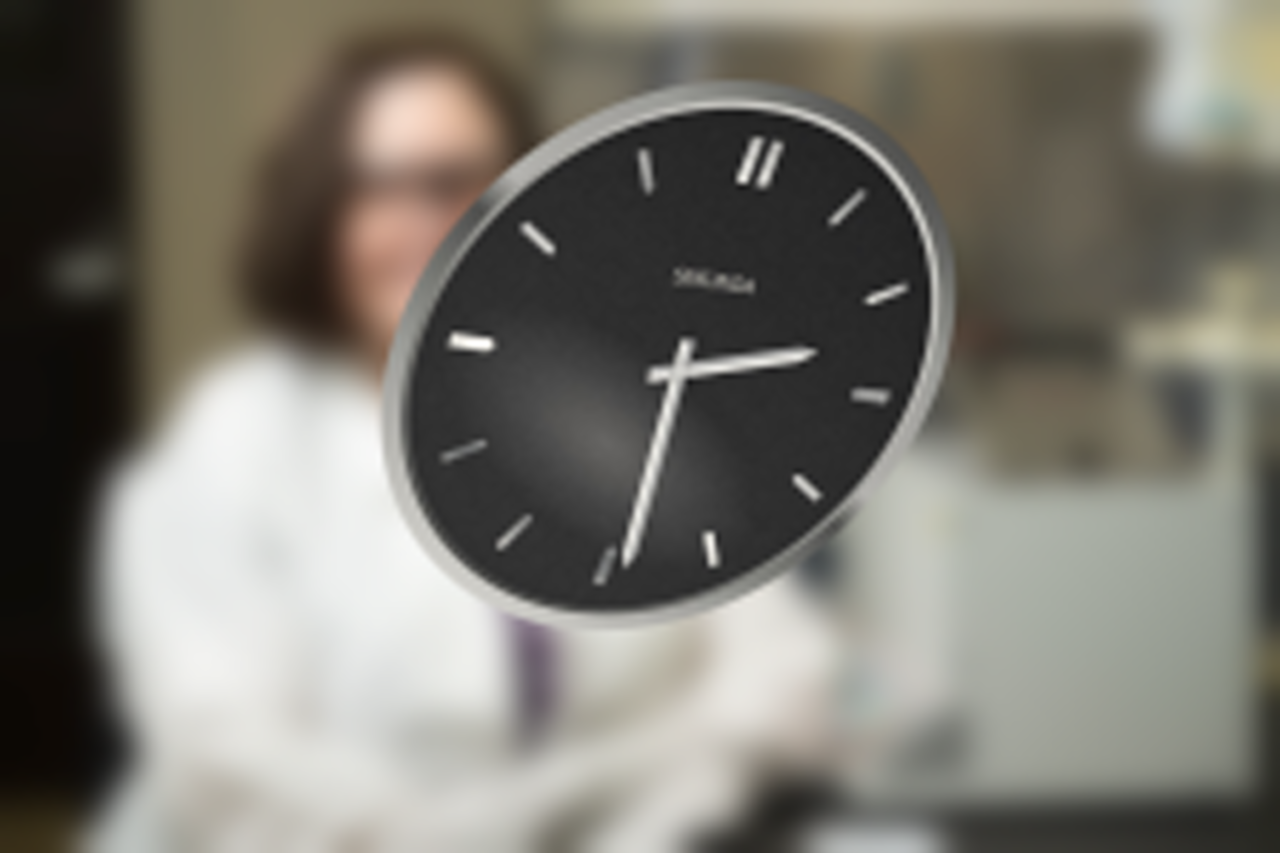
2:29
